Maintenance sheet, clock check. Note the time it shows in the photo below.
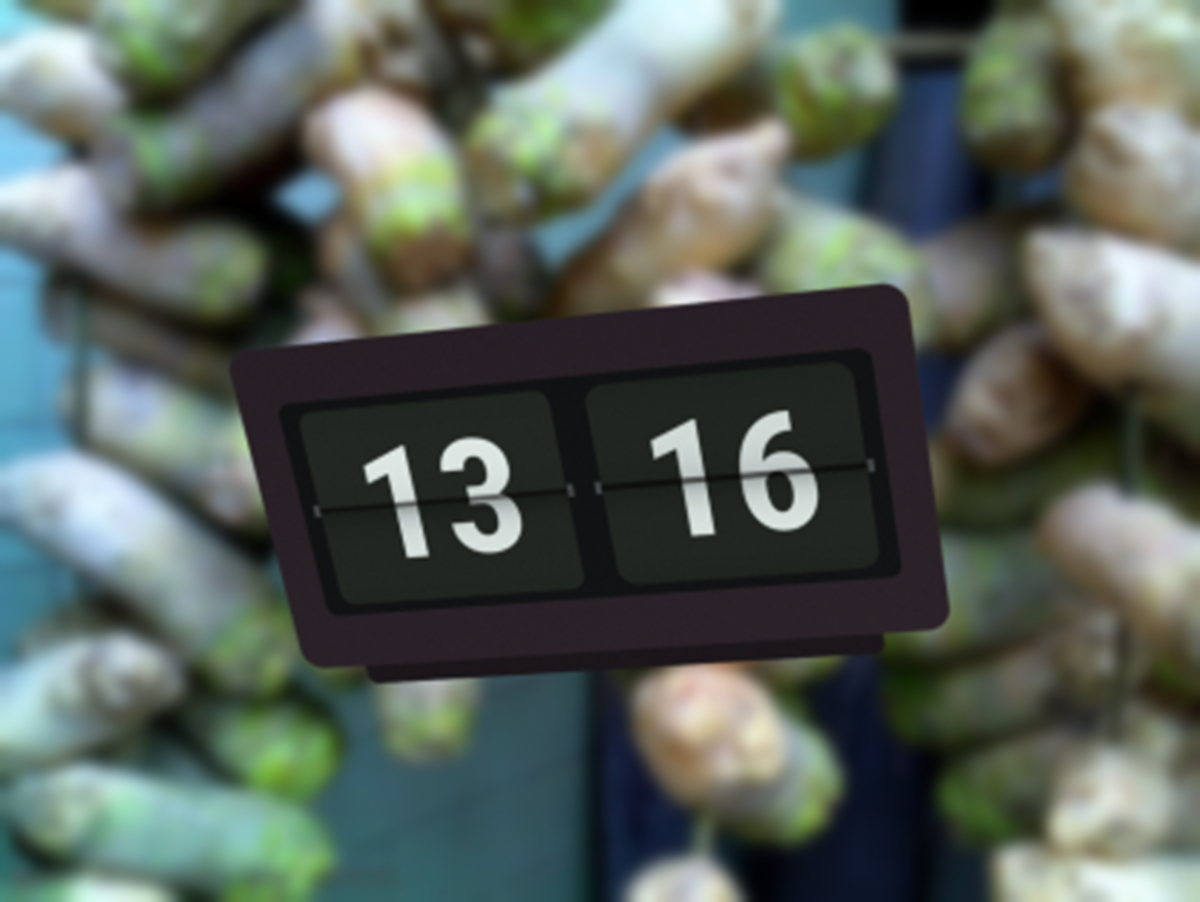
13:16
